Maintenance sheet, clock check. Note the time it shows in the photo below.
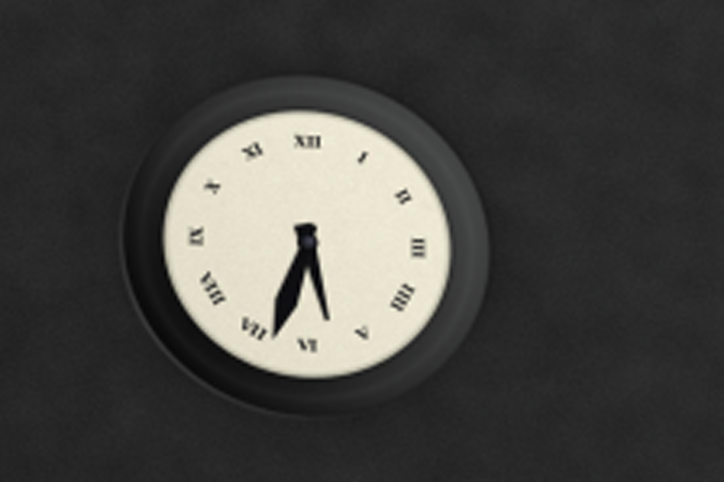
5:33
